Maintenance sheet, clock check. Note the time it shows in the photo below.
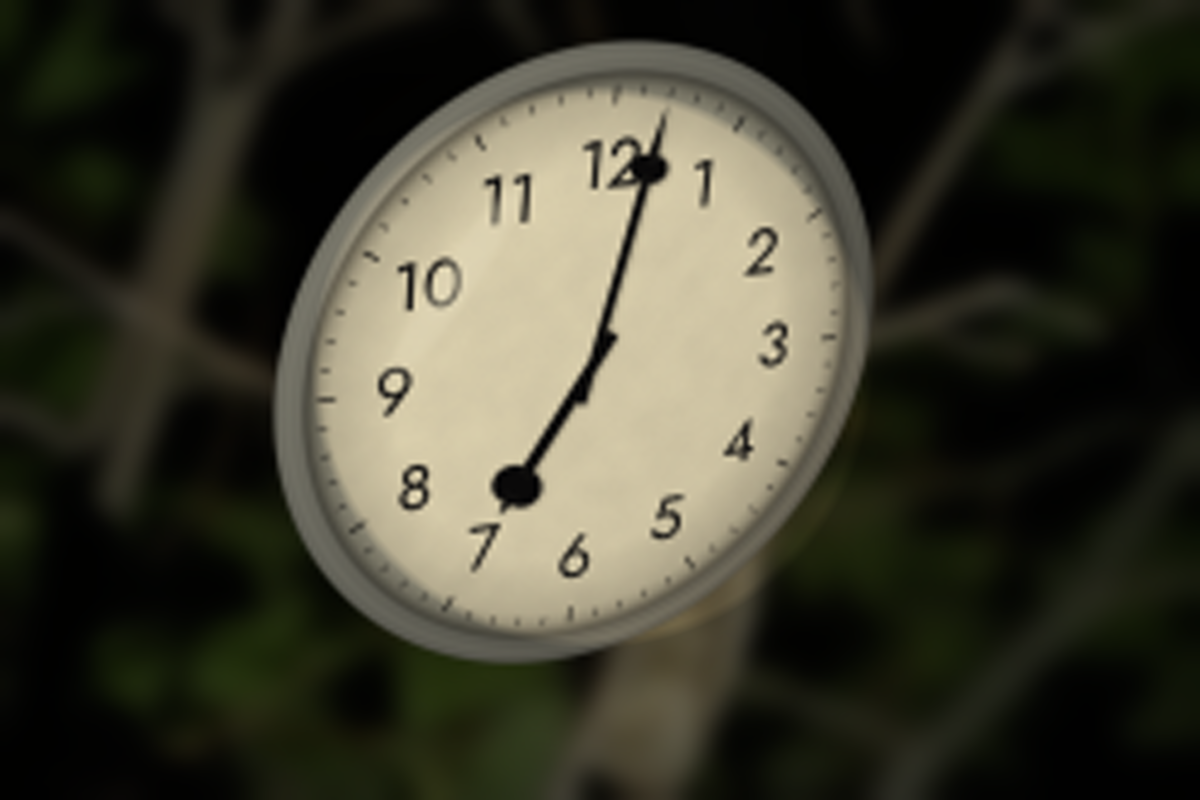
7:02
